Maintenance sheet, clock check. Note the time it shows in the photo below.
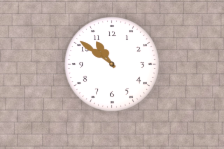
10:51
